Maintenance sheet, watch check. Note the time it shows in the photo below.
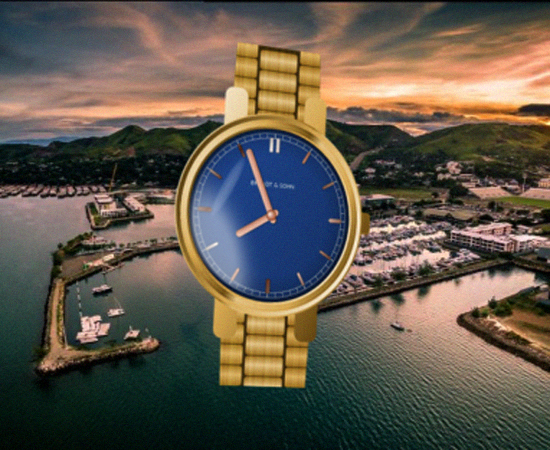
7:56
